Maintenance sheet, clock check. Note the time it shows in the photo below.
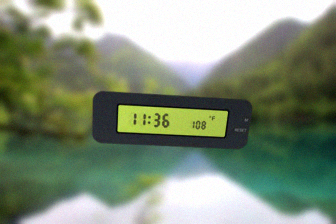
11:36
